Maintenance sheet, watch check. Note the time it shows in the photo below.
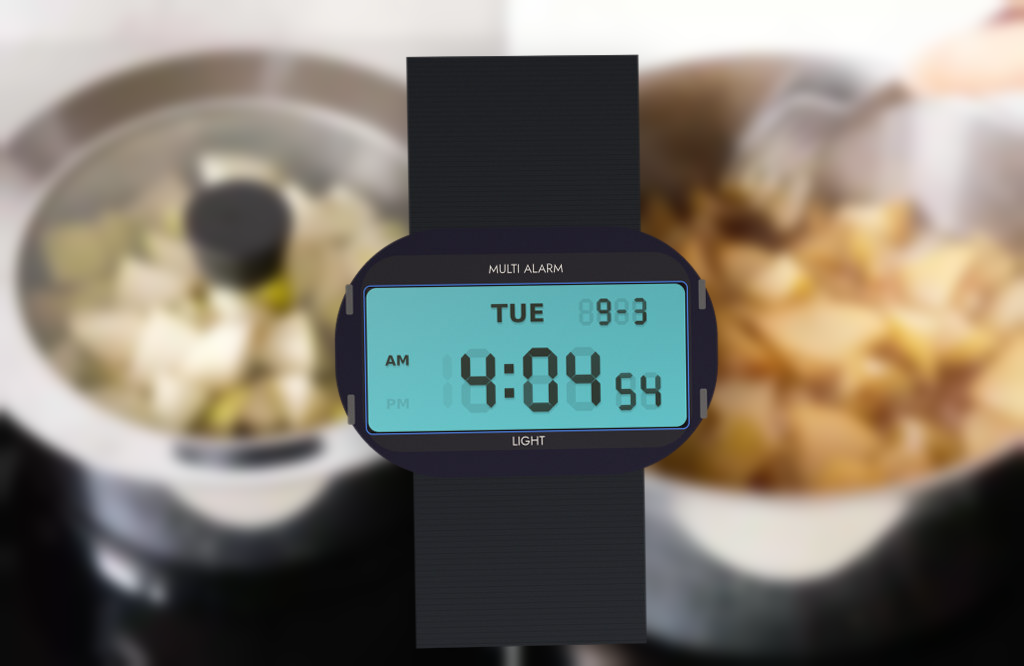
4:04:54
